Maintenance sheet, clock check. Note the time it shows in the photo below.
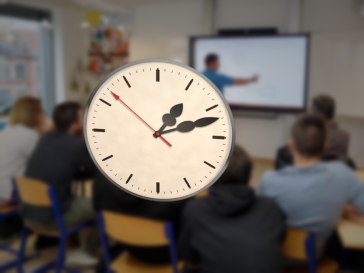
1:11:52
